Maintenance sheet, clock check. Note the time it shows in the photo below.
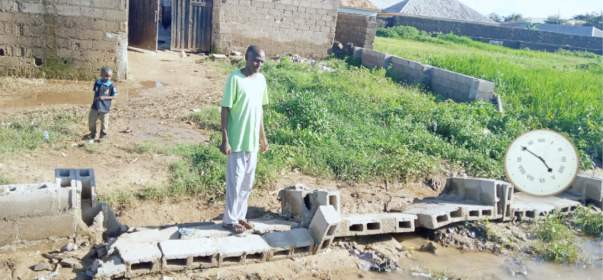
4:51
